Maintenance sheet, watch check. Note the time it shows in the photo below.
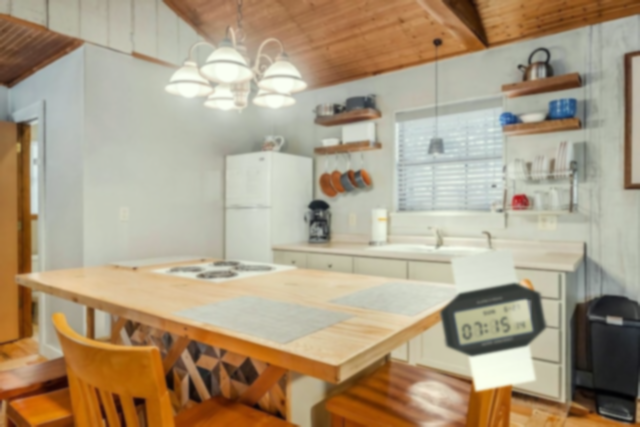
7:15
